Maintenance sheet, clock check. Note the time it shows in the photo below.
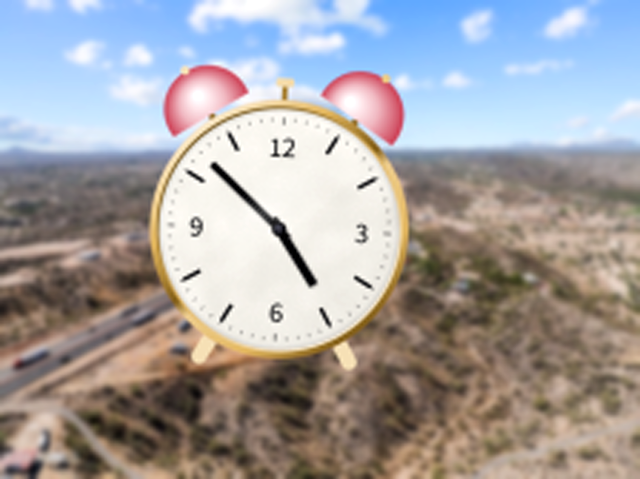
4:52
